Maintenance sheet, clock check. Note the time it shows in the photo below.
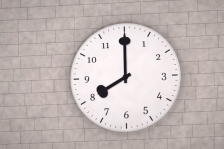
8:00
